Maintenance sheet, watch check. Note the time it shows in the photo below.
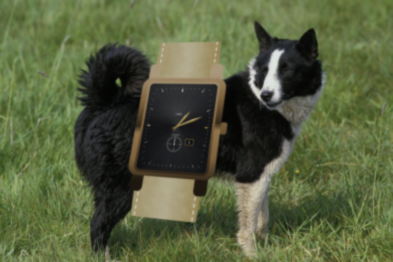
1:11
